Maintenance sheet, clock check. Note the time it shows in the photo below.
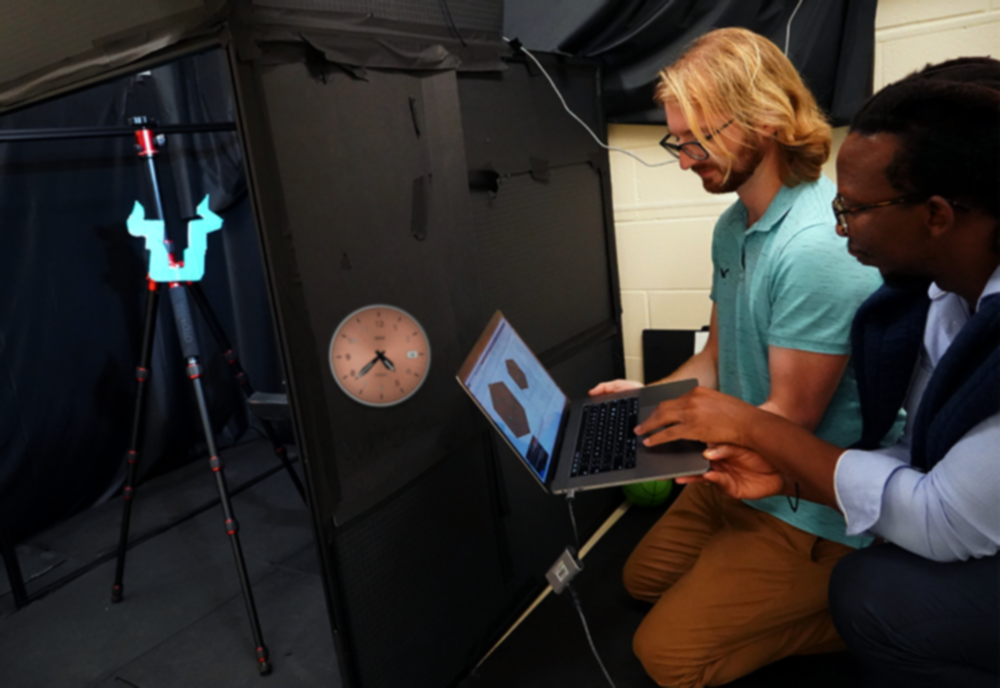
4:38
